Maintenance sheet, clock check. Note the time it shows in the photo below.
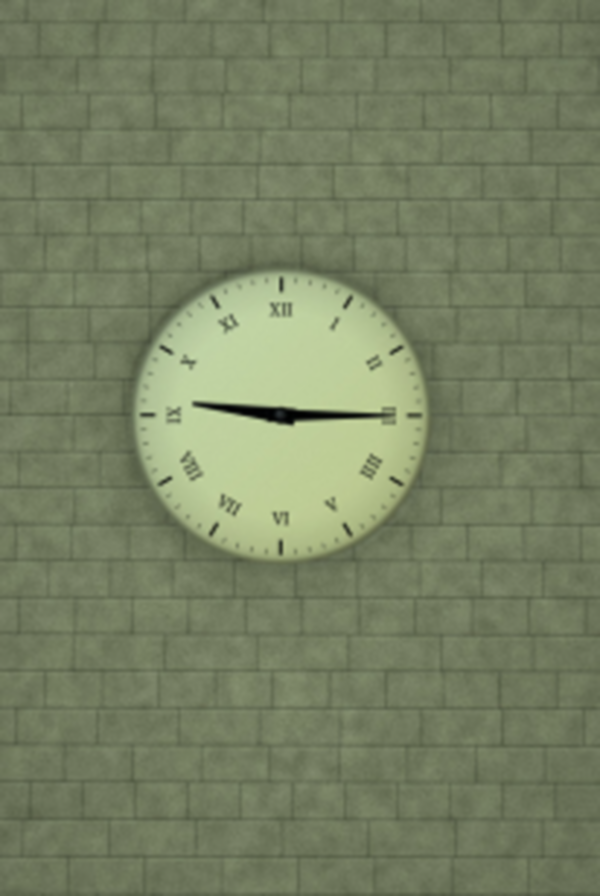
9:15
